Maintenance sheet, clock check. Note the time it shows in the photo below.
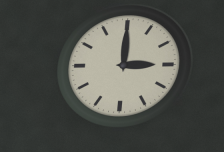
3:00
